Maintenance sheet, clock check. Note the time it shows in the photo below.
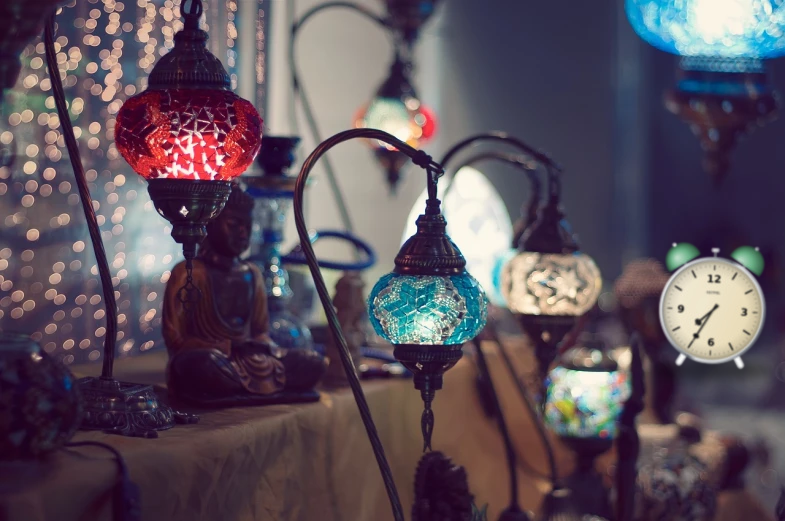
7:35
